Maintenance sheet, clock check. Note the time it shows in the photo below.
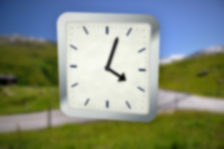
4:03
